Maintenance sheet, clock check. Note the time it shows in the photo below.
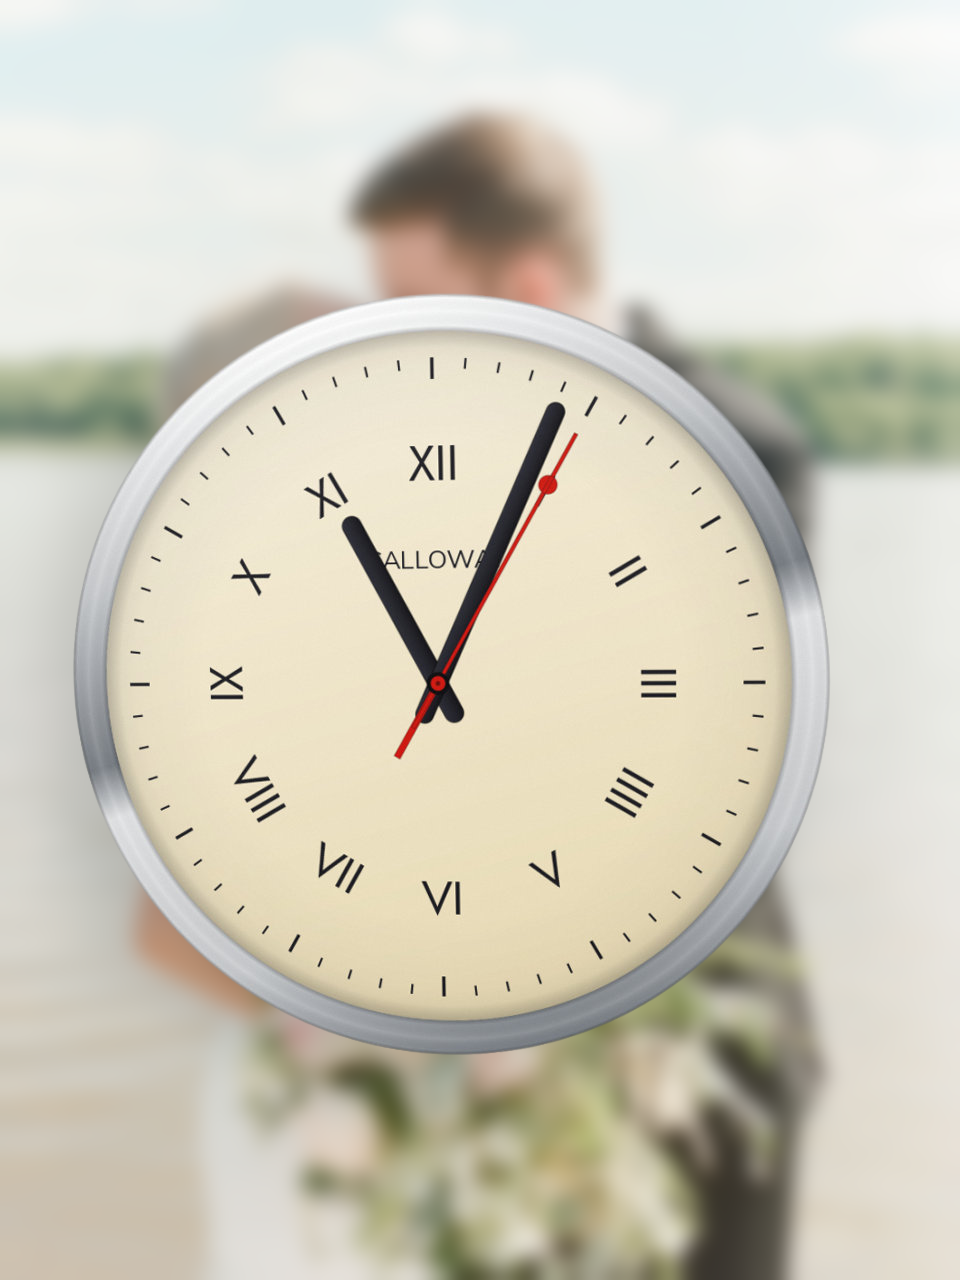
11:04:05
